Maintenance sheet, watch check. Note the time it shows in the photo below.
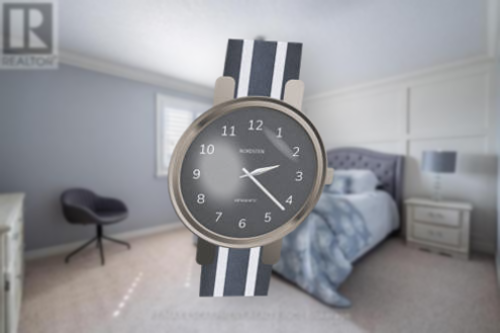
2:22
